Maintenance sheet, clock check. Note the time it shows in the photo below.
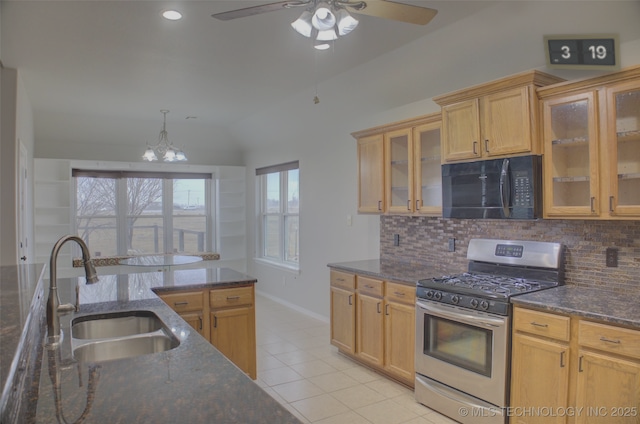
3:19
